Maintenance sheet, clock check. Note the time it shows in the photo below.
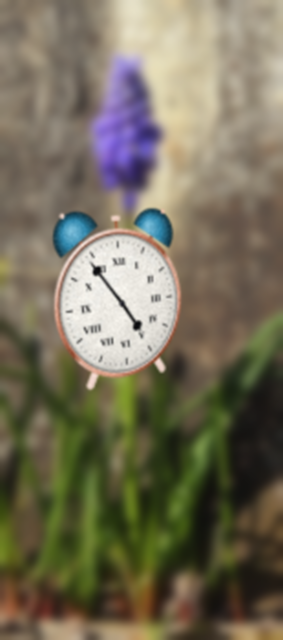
4:54
